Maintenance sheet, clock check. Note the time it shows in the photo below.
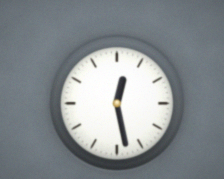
12:28
